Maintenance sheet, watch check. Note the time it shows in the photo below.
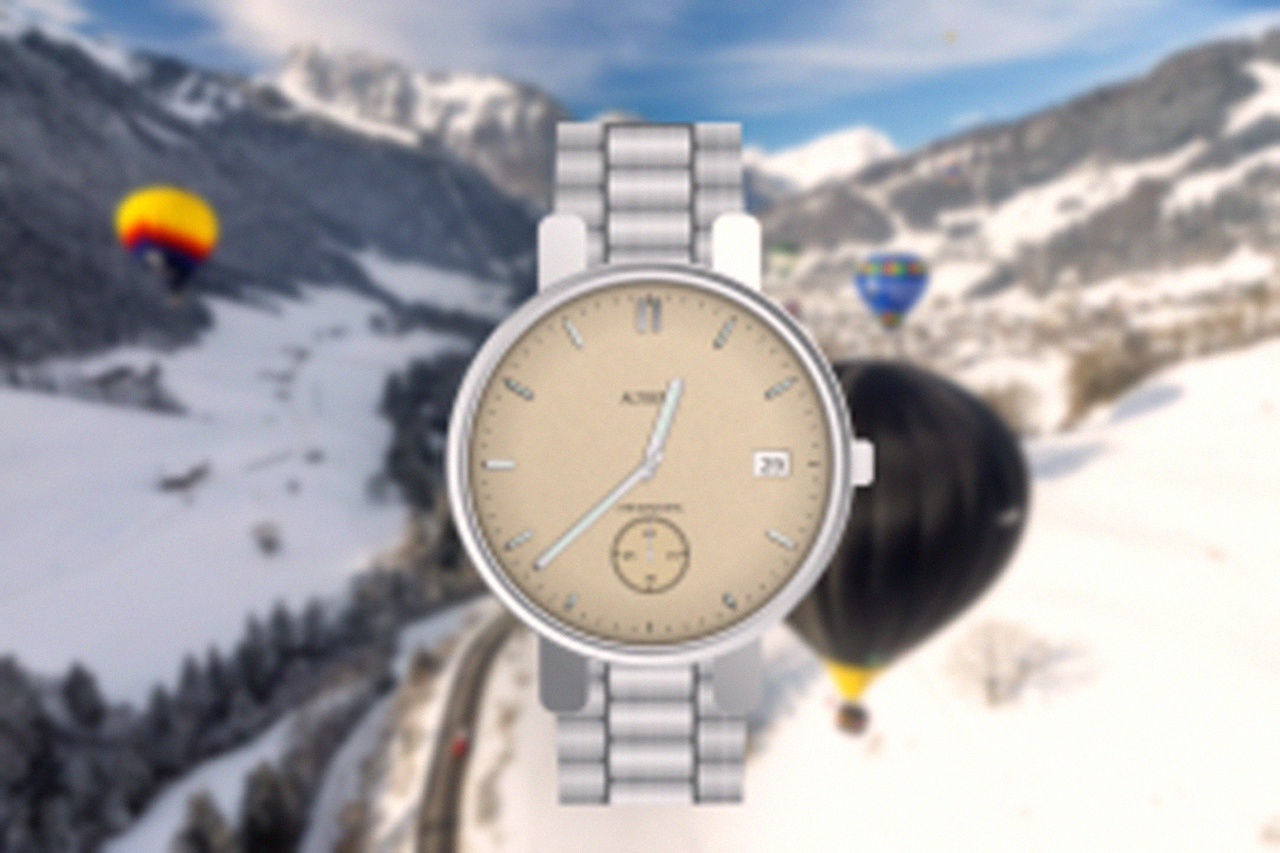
12:38
